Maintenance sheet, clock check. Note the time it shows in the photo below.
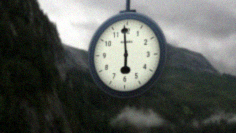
5:59
